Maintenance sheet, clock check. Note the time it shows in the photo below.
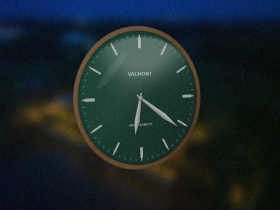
6:21
